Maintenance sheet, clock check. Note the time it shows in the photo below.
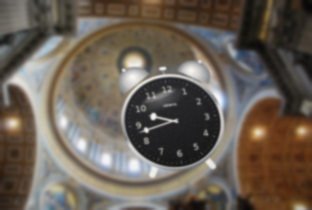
9:43
